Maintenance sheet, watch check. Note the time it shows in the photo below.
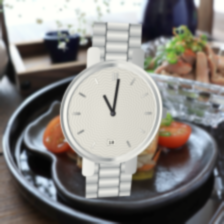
11:01
